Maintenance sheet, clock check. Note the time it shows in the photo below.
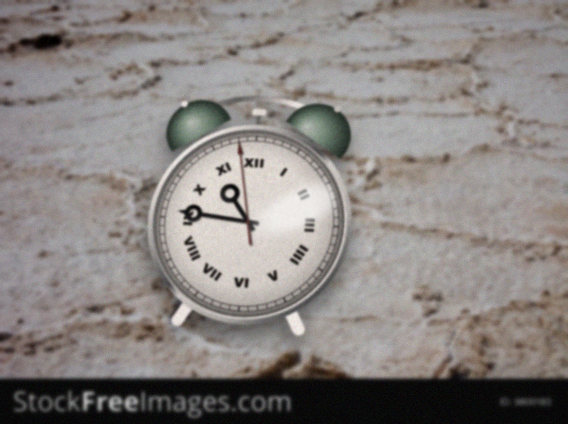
10:45:58
